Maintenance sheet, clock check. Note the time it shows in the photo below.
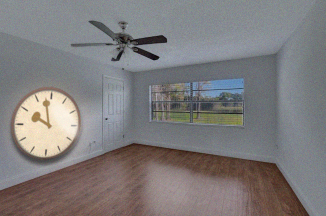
9:58
